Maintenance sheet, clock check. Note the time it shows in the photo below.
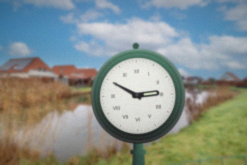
2:50
